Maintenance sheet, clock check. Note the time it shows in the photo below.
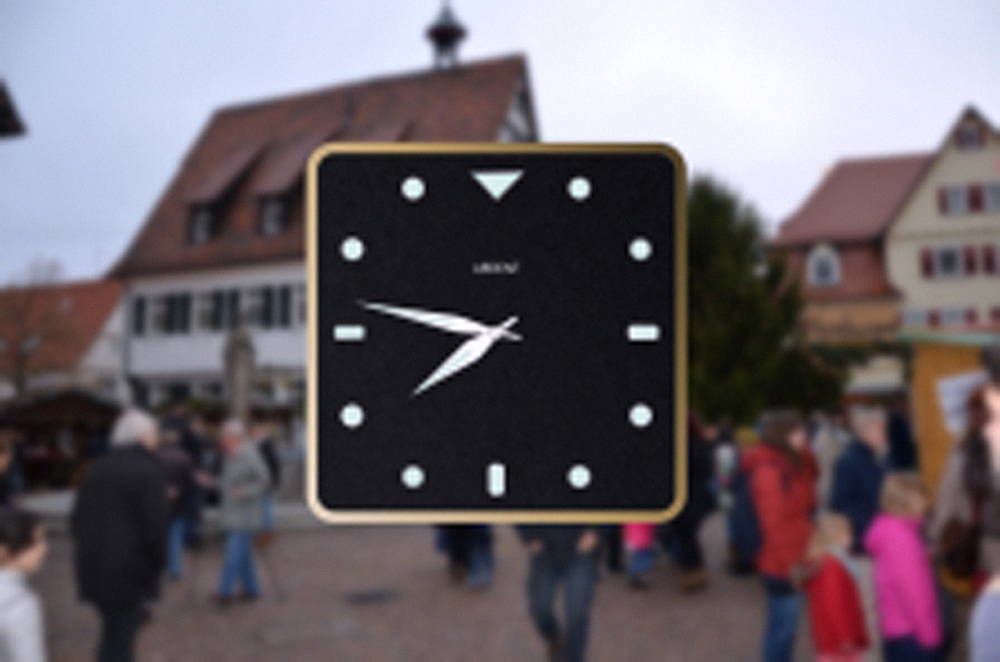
7:47
